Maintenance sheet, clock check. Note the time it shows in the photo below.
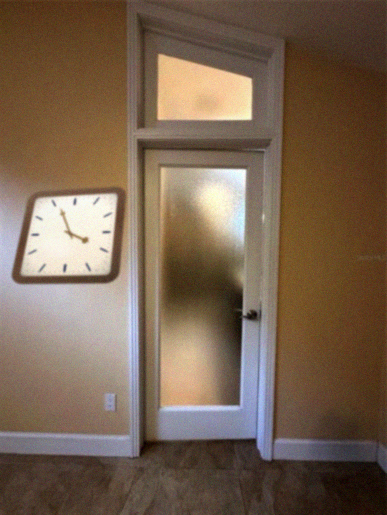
3:56
